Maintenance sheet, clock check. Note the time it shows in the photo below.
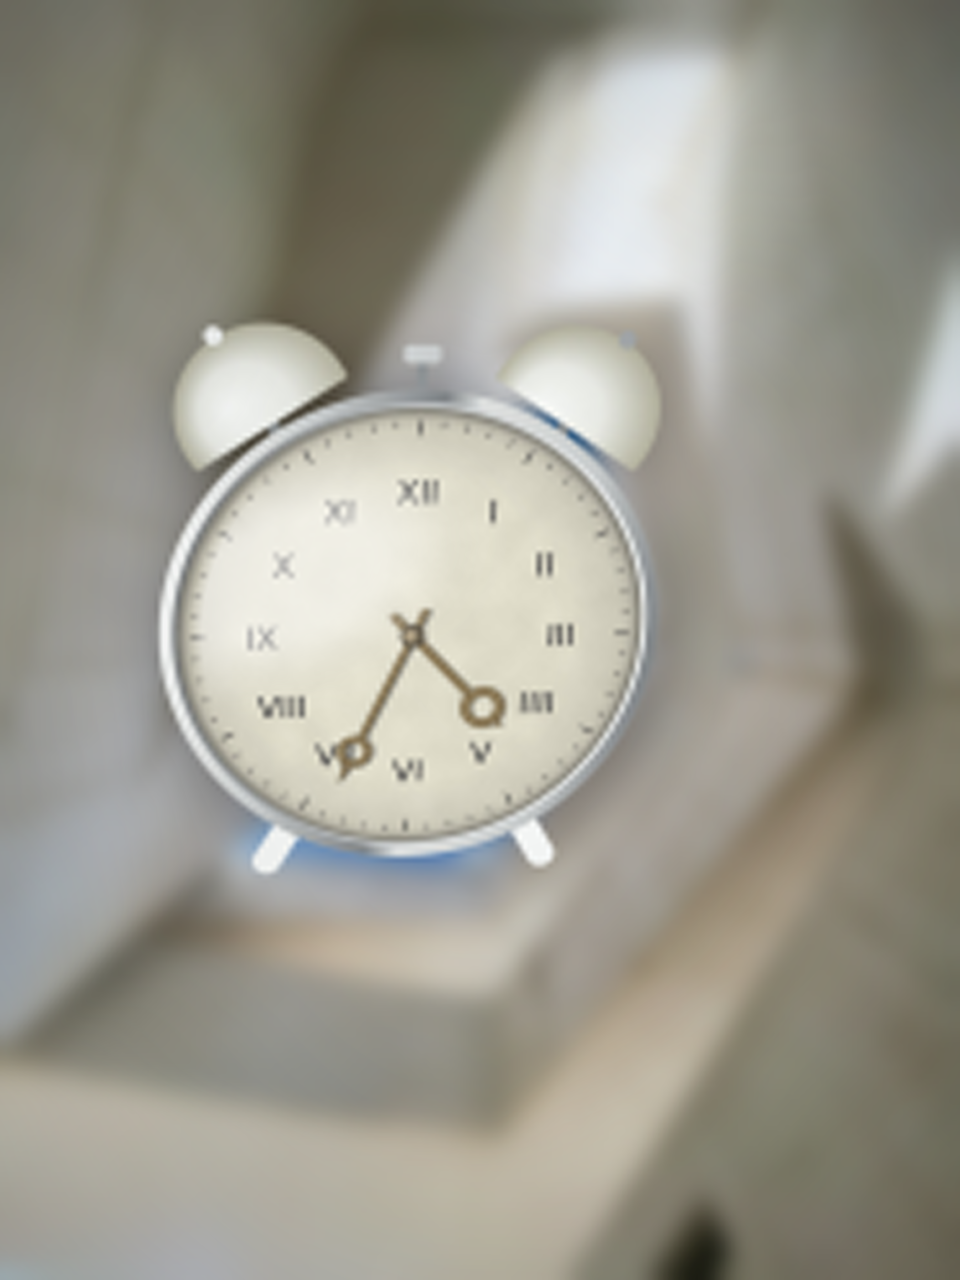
4:34
